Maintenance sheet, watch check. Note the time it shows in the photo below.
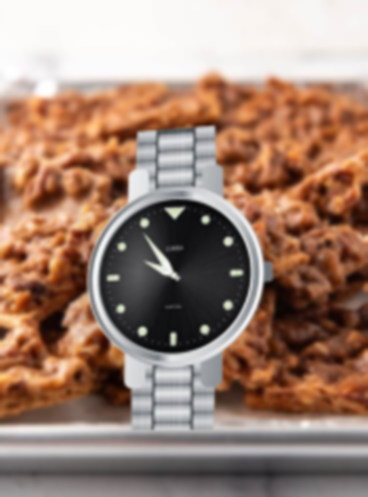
9:54
